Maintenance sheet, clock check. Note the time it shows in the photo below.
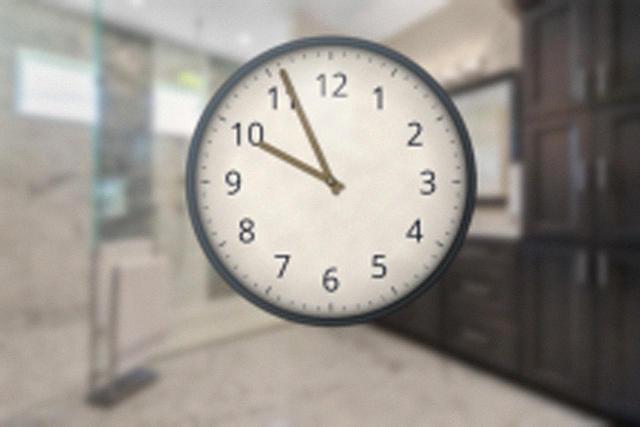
9:56
